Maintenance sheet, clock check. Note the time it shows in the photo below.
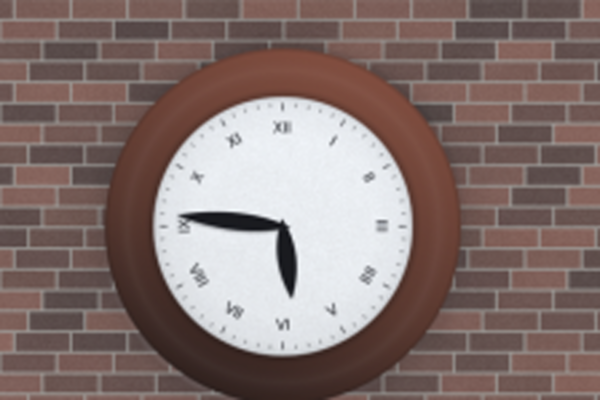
5:46
